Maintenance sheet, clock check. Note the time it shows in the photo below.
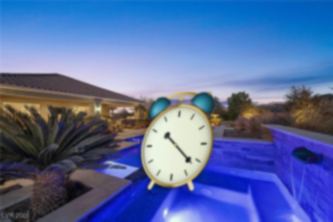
10:22
